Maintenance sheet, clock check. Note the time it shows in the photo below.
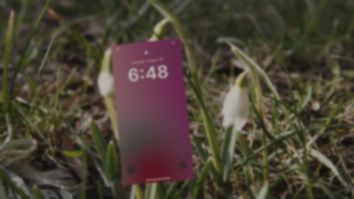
6:48
